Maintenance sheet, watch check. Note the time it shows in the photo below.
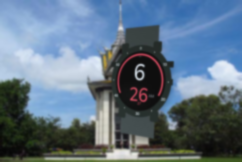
6:26
